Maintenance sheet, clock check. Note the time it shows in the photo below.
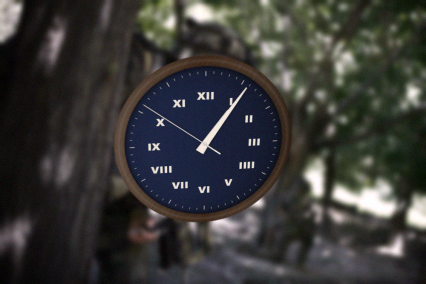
1:05:51
